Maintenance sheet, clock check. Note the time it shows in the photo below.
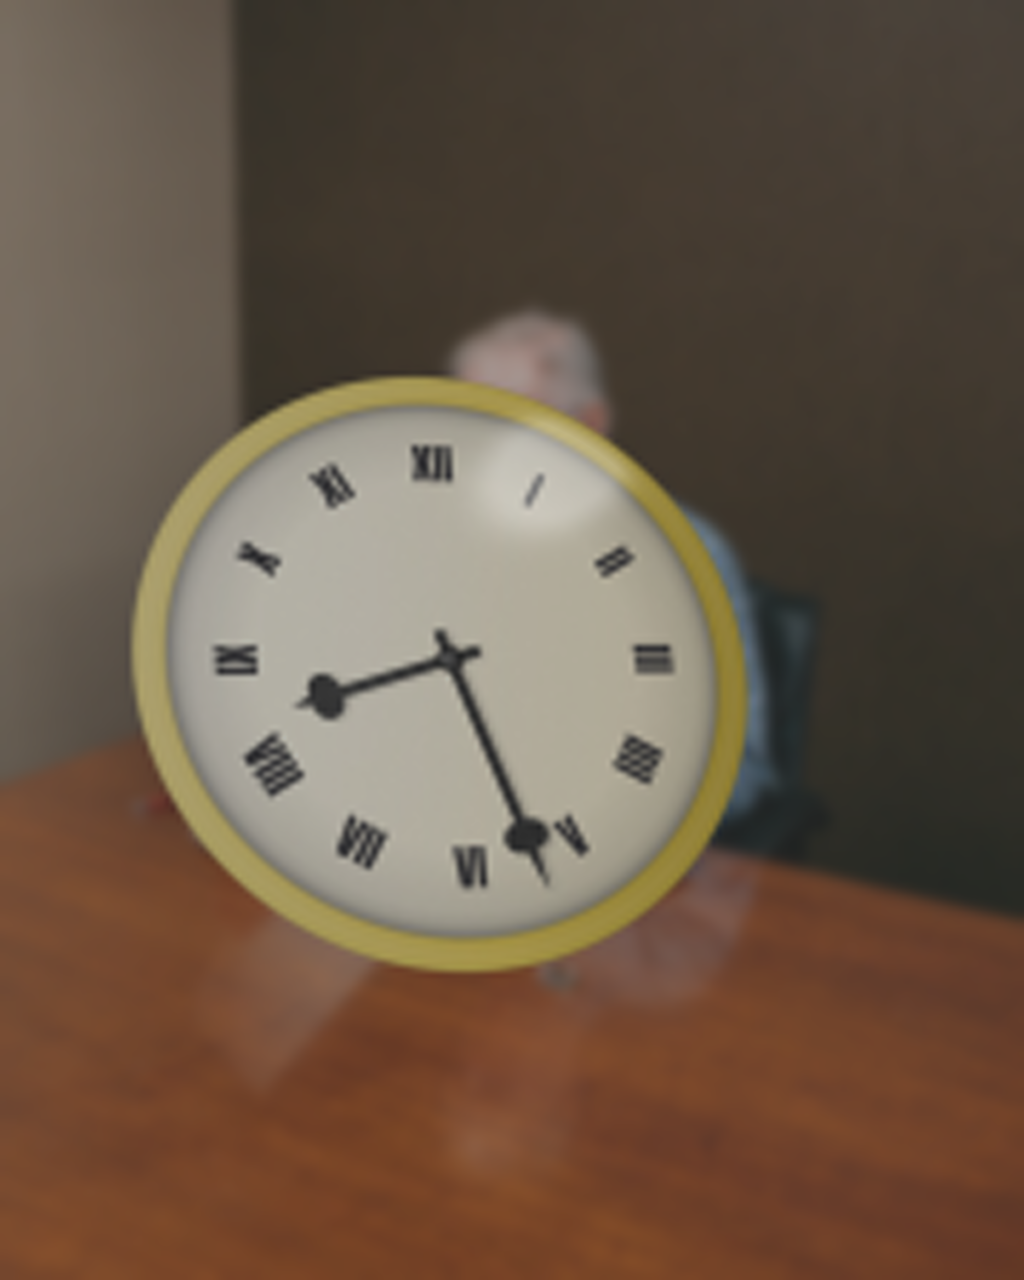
8:27
